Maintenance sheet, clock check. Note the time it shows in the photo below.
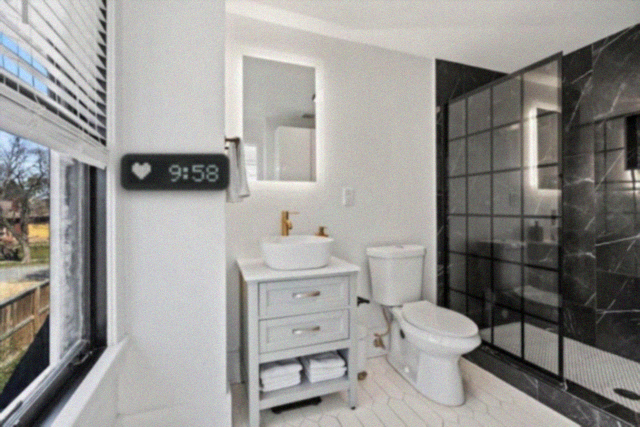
9:58
